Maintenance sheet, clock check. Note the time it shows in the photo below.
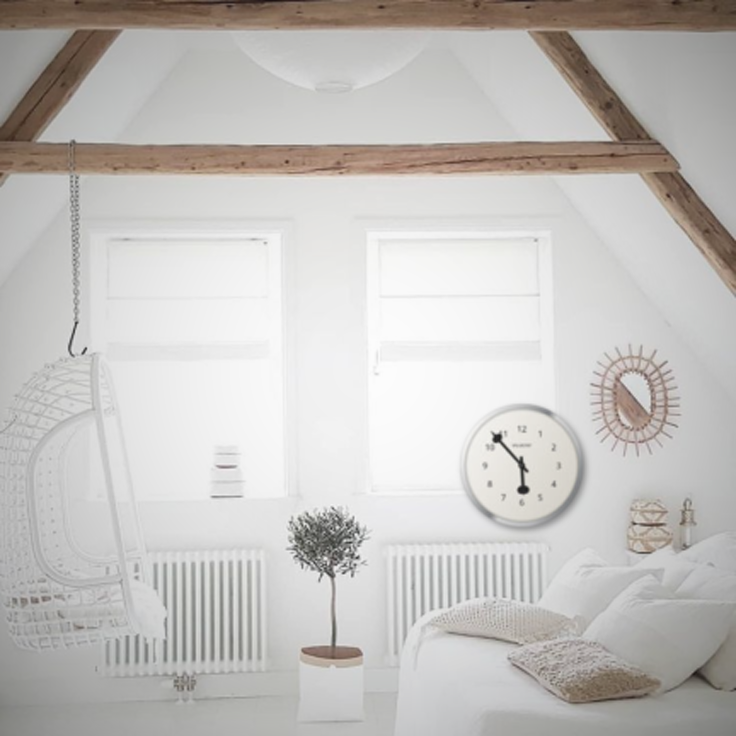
5:53
